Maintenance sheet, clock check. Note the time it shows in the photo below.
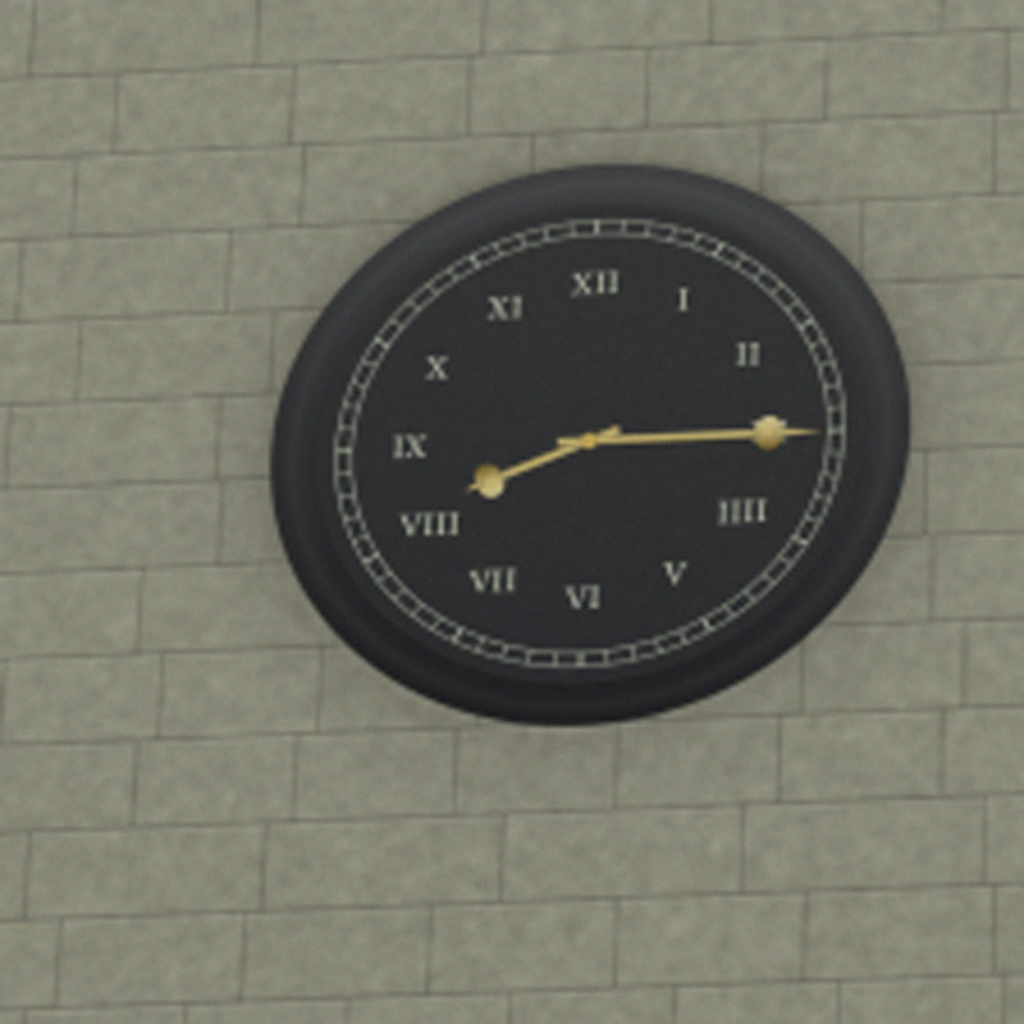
8:15
